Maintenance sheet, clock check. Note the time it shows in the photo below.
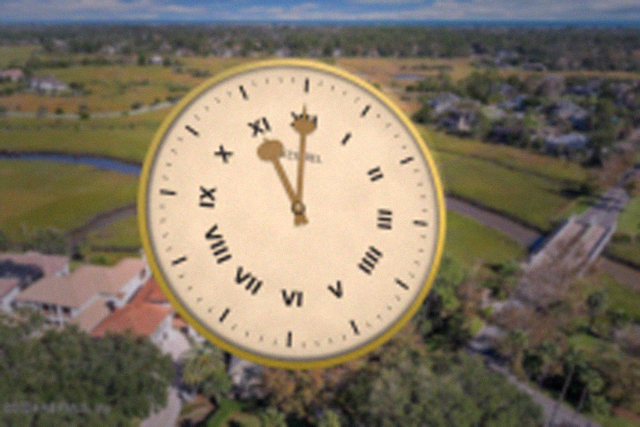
11:00
